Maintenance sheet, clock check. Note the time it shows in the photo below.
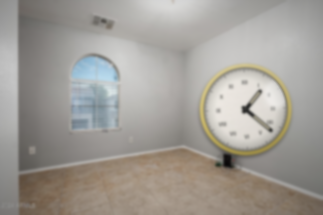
1:22
